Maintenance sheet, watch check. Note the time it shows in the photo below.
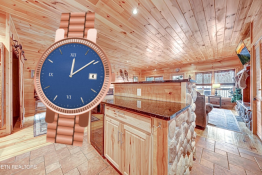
12:09
